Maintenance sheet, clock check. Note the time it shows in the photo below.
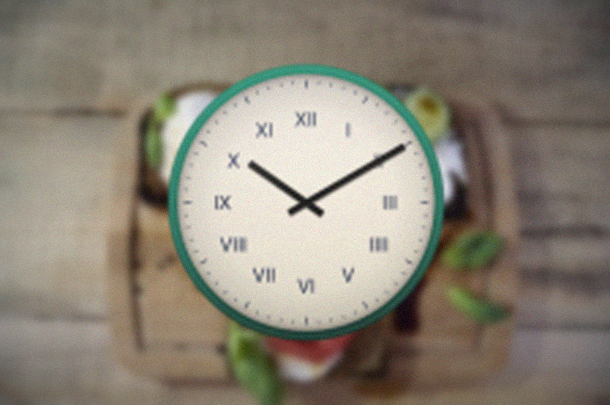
10:10
